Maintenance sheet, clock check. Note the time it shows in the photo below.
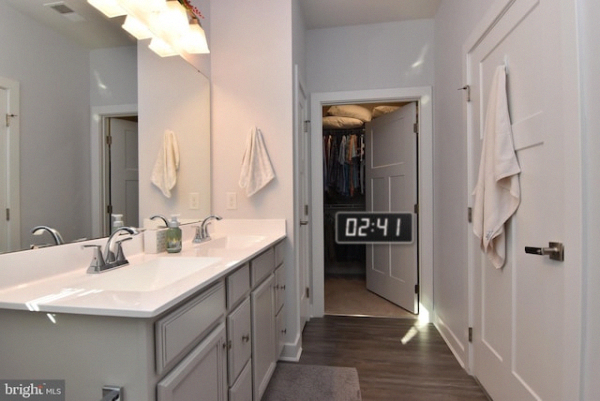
2:41
